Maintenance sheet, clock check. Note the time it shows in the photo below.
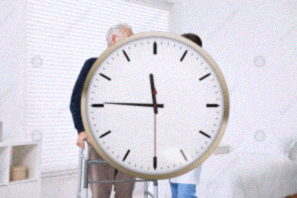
11:45:30
